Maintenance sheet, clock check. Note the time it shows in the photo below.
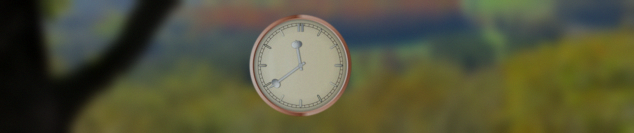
11:39
